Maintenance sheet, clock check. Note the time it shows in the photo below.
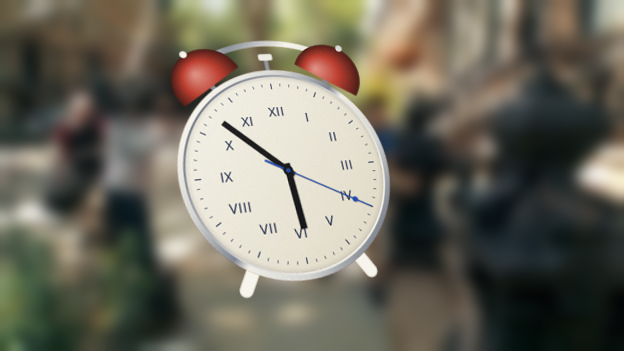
5:52:20
